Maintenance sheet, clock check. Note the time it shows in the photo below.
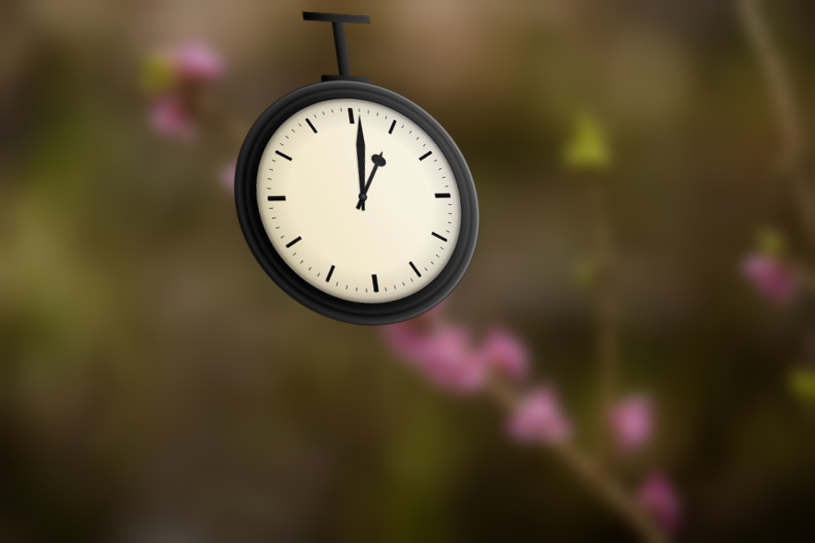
1:01
